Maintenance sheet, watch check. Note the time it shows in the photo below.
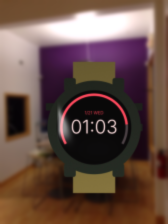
1:03
